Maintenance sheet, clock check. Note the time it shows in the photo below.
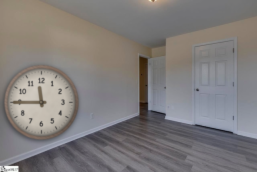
11:45
